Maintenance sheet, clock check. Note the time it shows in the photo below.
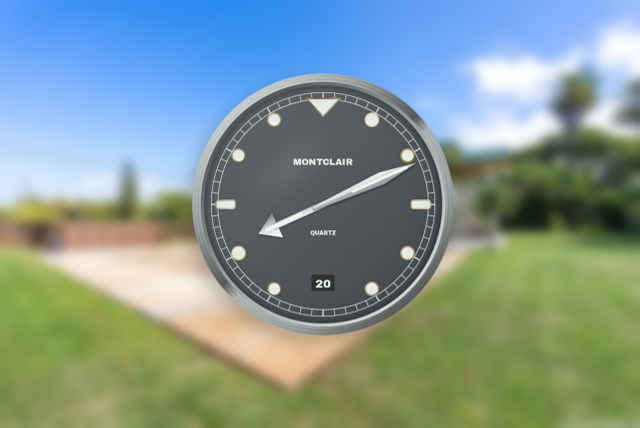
8:11
